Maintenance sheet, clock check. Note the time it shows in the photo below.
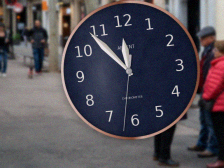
11:53:32
